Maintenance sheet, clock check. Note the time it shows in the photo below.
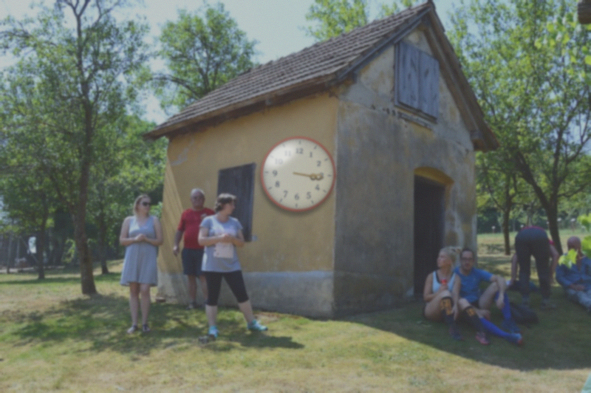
3:16
